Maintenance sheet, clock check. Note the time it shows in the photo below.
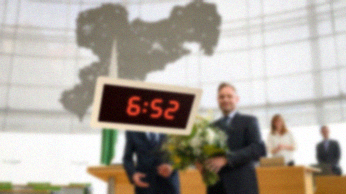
6:52
